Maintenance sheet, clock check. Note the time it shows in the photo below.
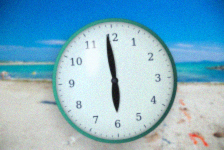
5:59
